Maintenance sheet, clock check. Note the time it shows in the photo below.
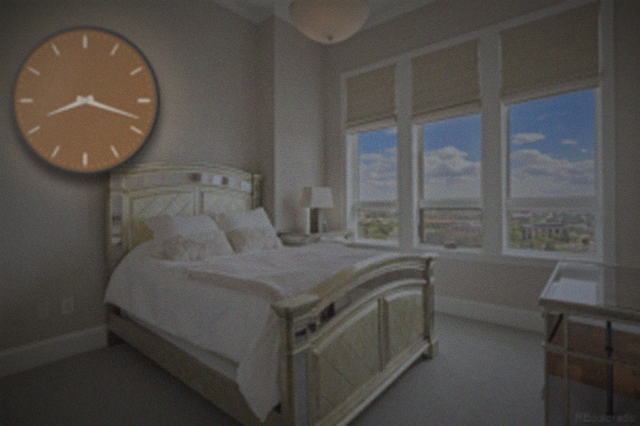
8:18
